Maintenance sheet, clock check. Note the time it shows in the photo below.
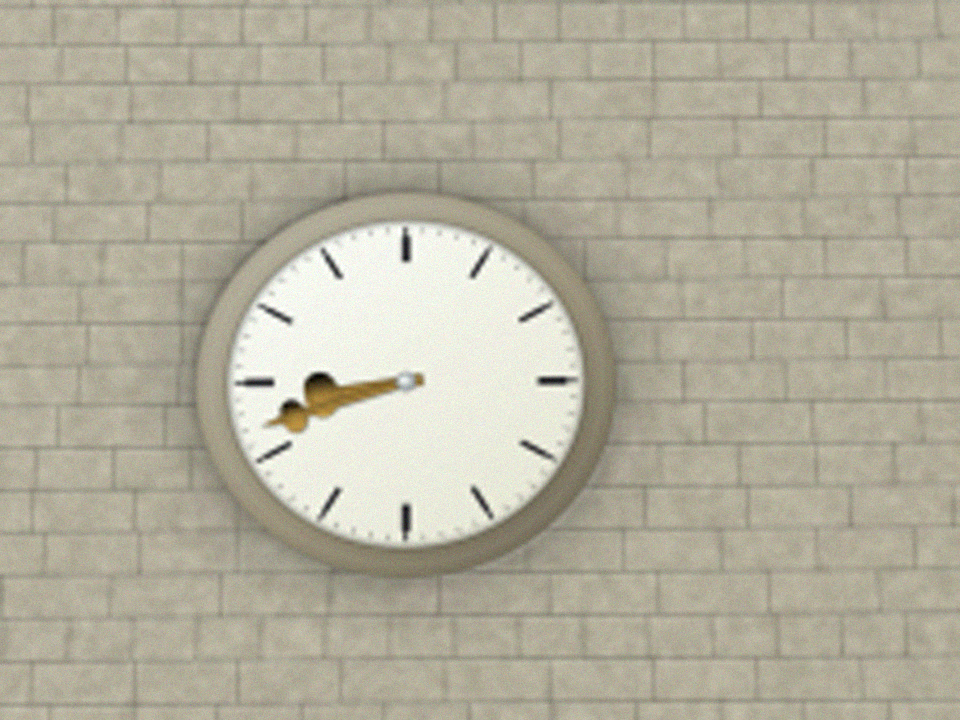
8:42
